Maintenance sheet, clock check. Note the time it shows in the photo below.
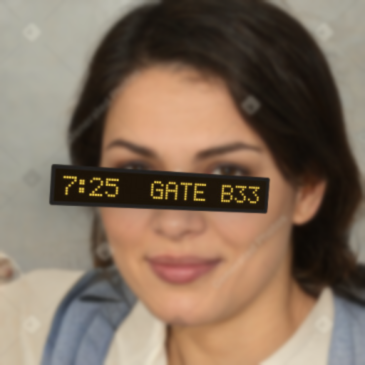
7:25
